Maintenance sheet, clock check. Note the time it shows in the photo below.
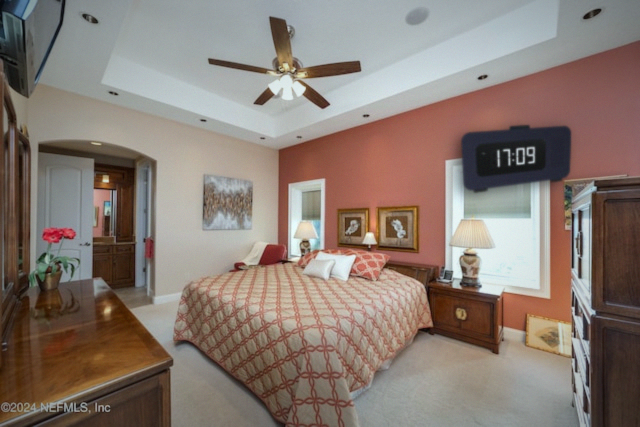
17:09
